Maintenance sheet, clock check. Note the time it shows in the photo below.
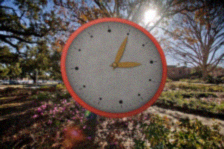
3:05
